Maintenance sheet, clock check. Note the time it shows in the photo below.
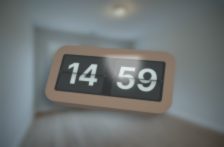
14:59
